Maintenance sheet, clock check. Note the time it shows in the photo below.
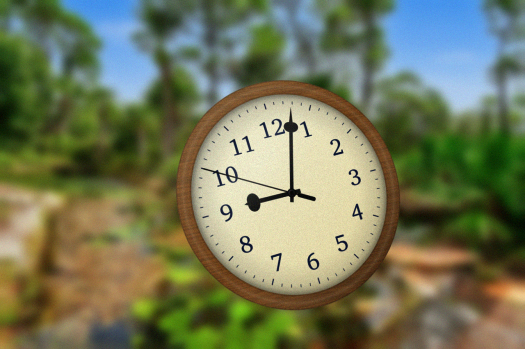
9:02:50
